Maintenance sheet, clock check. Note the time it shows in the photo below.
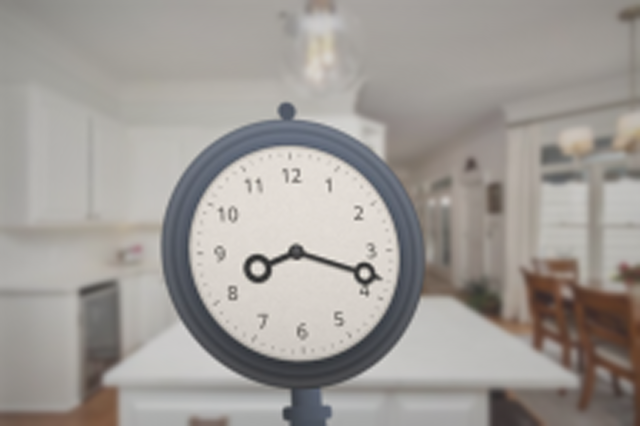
8:18
